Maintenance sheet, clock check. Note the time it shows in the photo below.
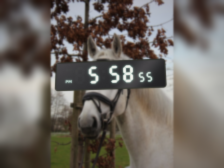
5:58:55
